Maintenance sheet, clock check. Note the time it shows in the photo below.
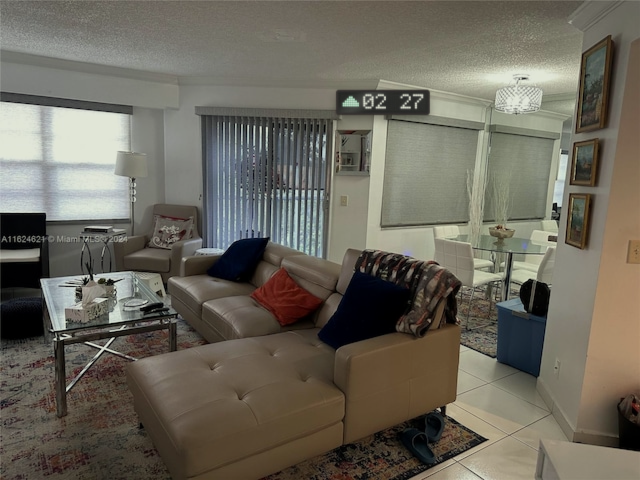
2:27
